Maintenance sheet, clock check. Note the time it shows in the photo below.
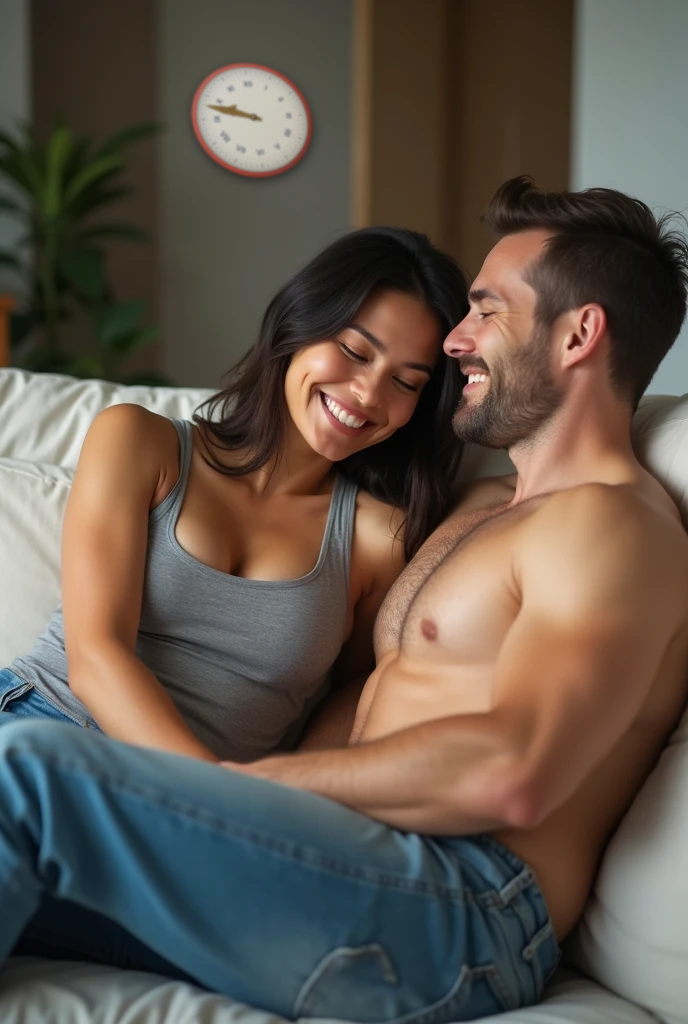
9:48
